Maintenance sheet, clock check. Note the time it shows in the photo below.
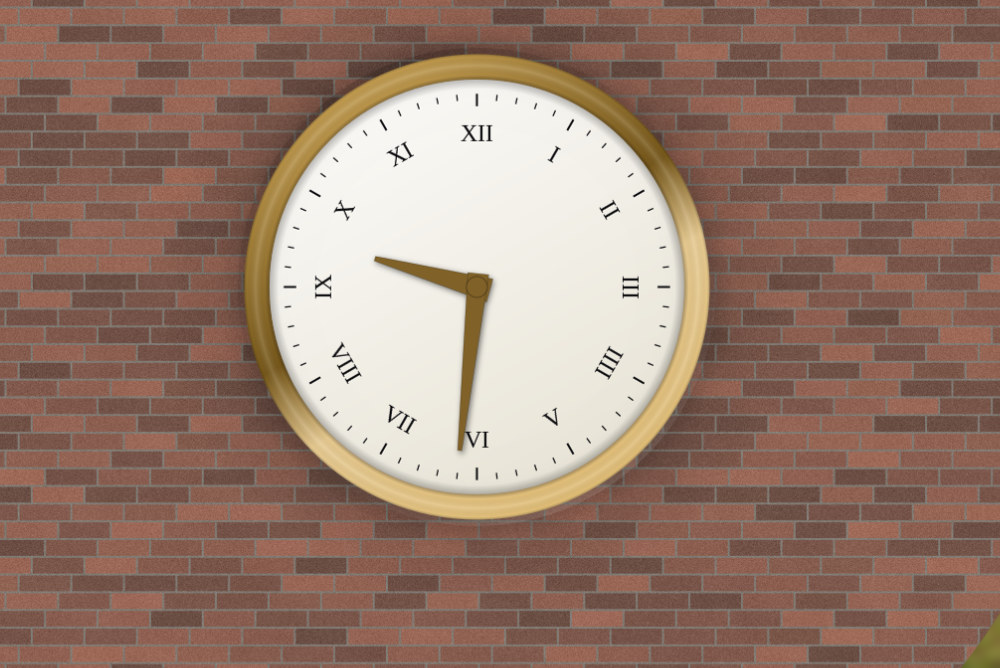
9:31
